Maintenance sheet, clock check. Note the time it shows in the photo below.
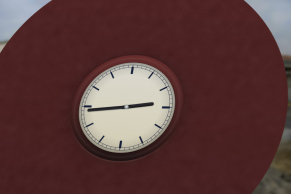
2:44
